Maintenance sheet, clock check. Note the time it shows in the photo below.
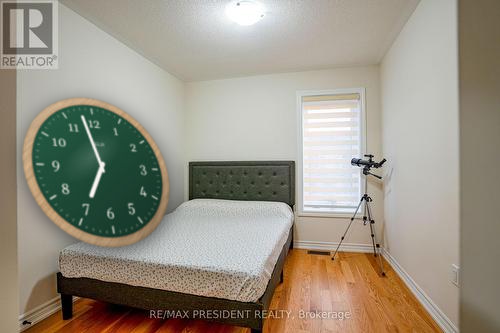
6:58
